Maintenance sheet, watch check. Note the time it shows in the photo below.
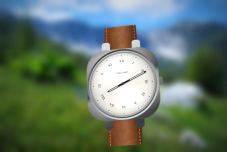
8:11
